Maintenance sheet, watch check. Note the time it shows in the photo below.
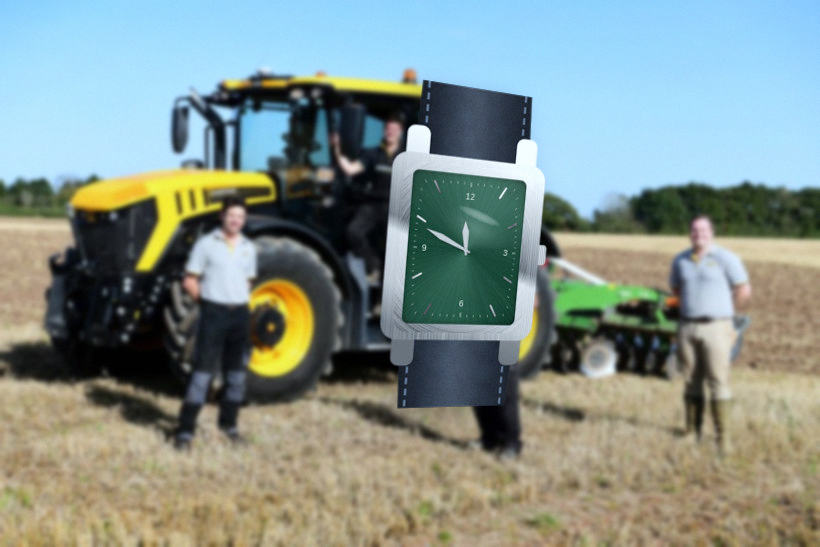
11:49
